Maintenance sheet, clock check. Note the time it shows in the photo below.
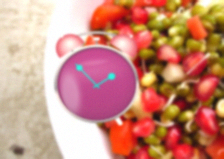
1:53
